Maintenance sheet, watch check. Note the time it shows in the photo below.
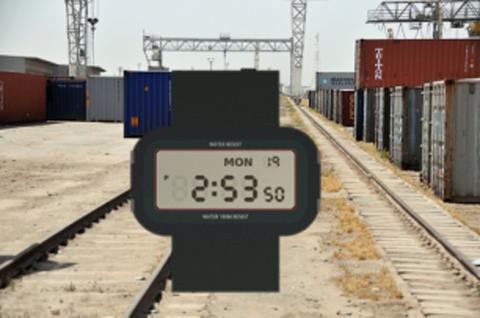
2:53:50
